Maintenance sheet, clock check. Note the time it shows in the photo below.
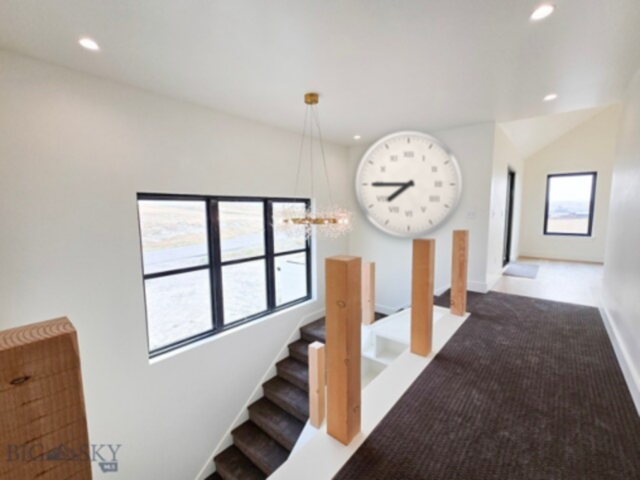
7:45
